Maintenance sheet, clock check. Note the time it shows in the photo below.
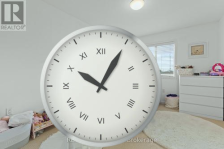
10:05
